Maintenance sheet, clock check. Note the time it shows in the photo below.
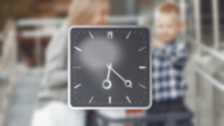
6:22
